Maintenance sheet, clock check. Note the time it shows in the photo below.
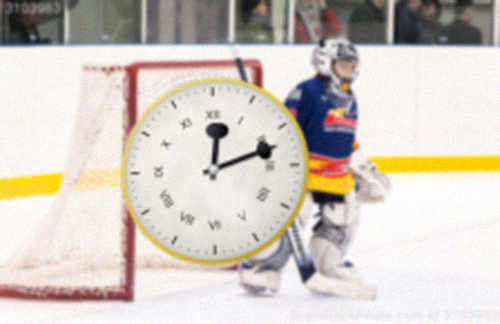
12:12
